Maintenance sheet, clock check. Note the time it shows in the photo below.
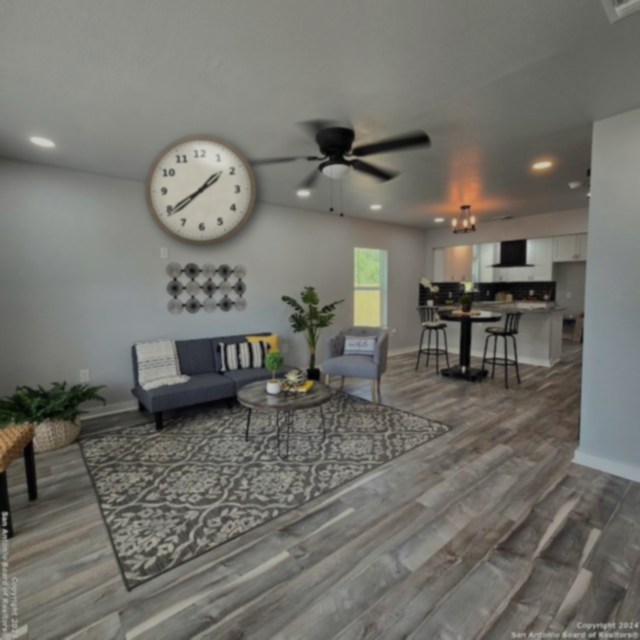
1:39
